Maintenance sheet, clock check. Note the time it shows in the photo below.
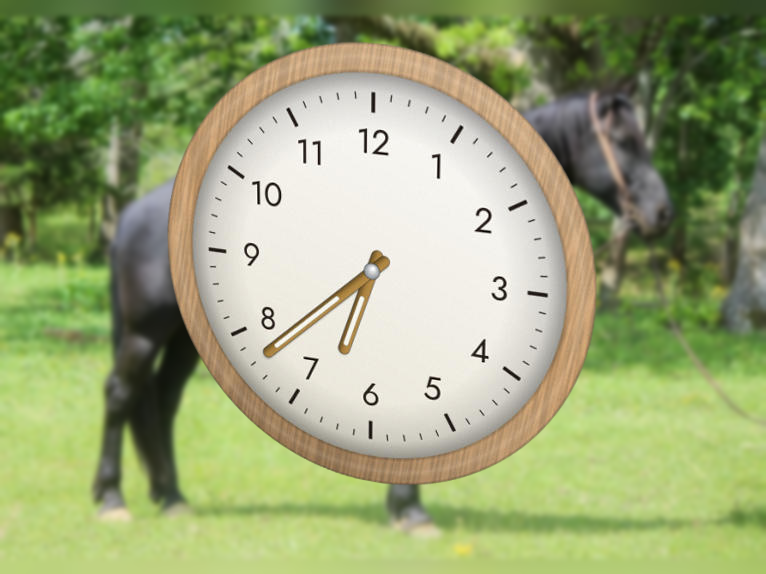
6:38
